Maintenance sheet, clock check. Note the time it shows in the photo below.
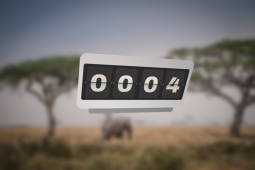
0:04
